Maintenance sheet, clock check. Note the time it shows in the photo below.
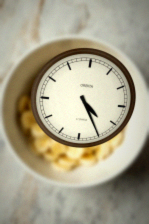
4:25
